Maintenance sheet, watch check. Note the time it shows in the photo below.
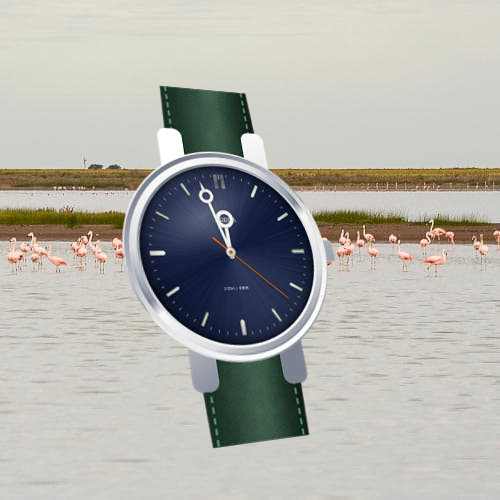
11:57:22
